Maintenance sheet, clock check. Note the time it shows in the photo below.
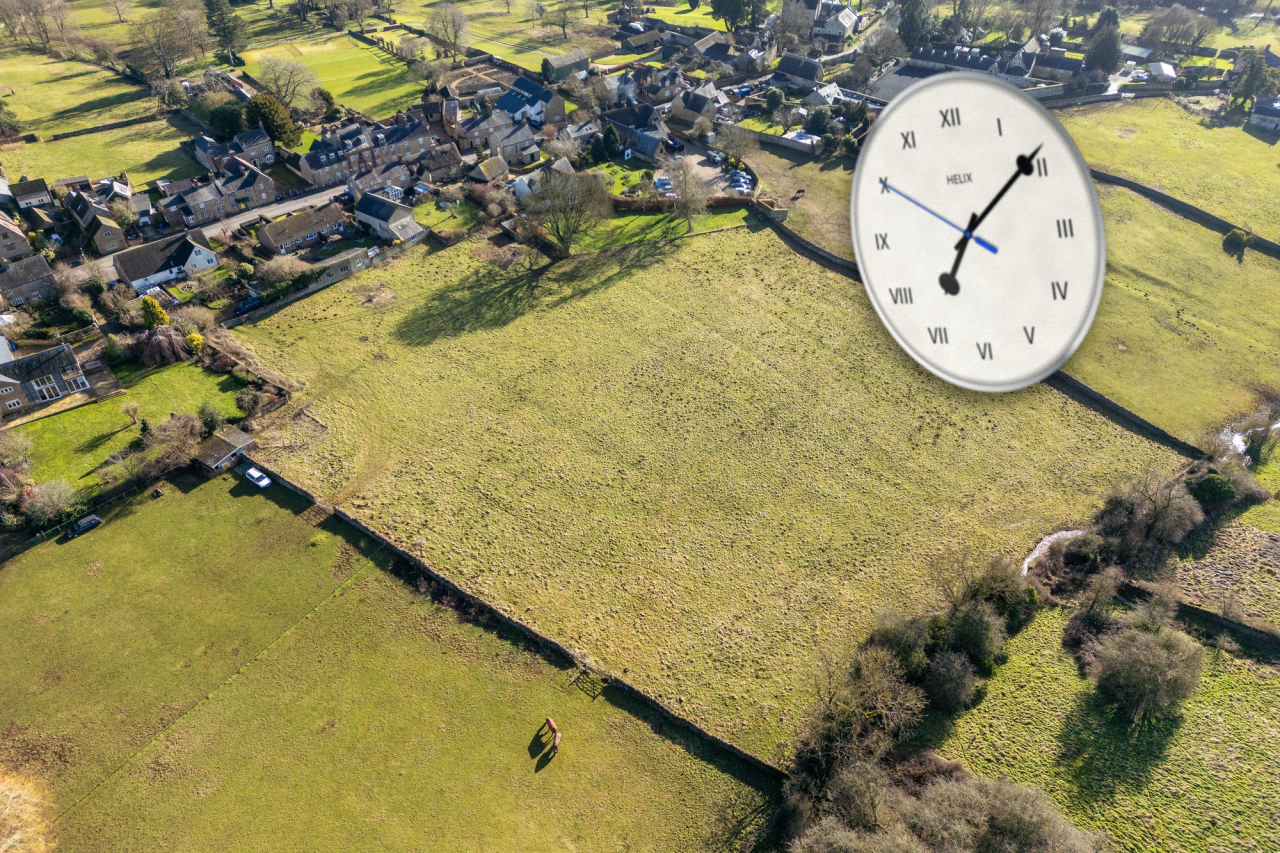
7:08:50
